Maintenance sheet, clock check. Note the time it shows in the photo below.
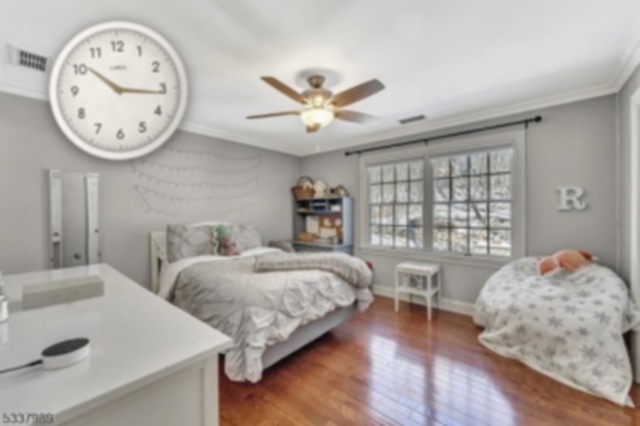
10:16
